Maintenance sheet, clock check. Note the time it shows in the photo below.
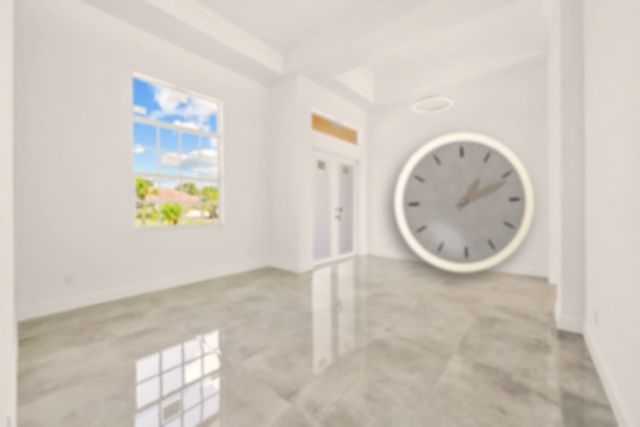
1:11
